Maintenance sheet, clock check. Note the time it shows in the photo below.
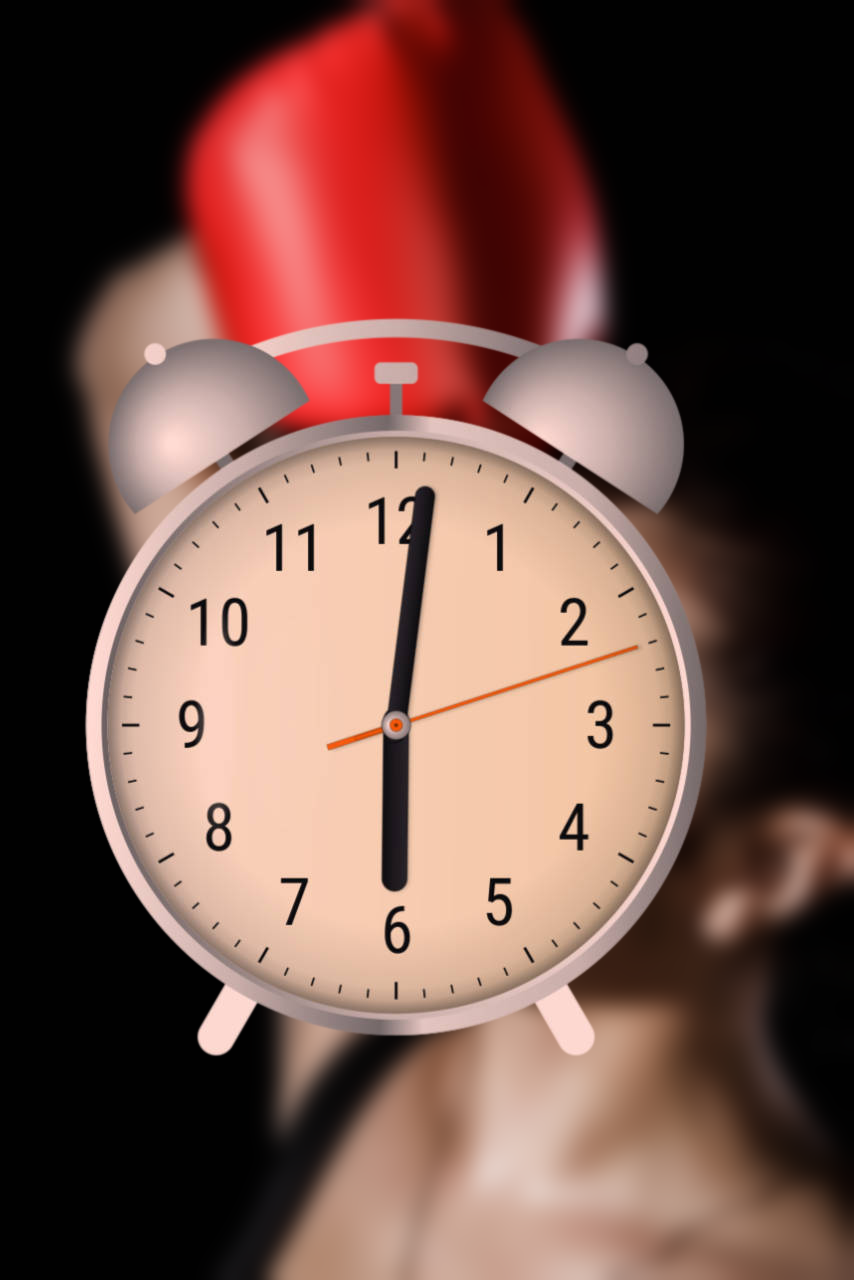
6:01:12
